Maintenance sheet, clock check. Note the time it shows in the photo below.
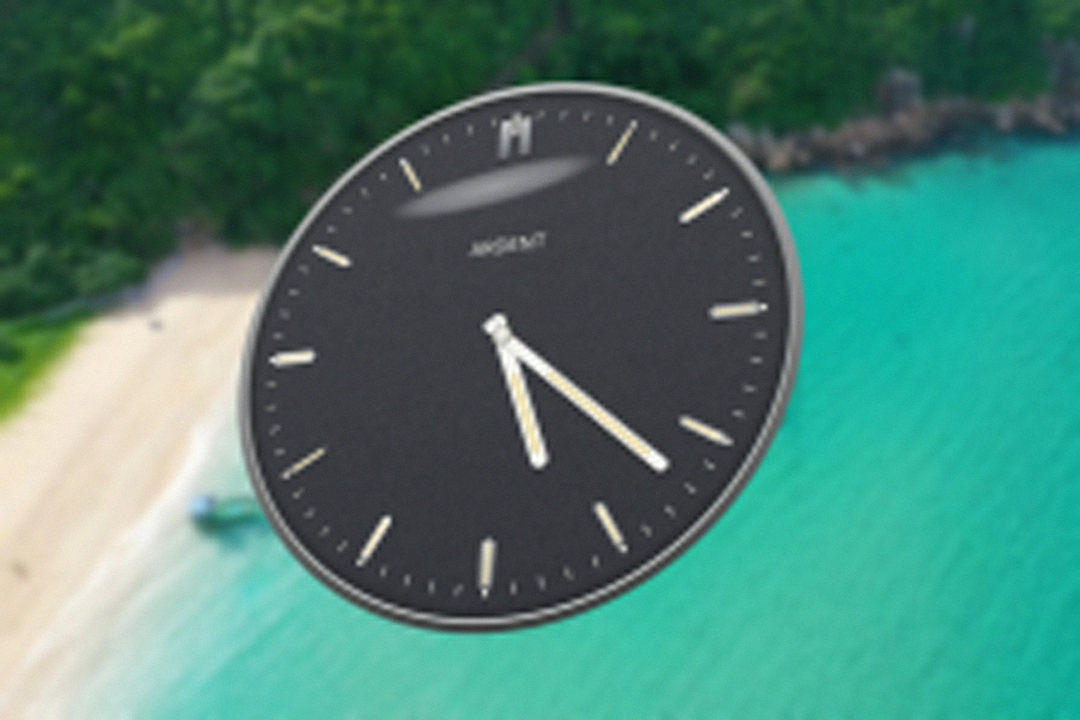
5:22
